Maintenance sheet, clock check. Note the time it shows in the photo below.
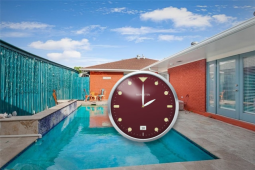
2:00
